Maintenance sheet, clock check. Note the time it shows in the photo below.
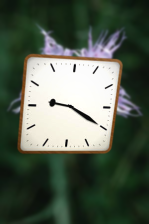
9:20
